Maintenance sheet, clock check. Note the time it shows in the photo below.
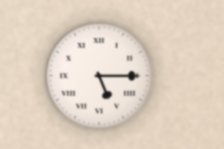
5:15
